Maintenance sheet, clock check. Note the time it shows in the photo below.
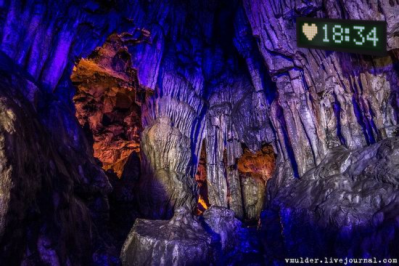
18:34
